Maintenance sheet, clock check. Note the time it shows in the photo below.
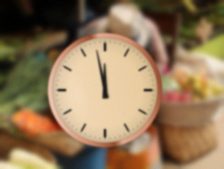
11:58
